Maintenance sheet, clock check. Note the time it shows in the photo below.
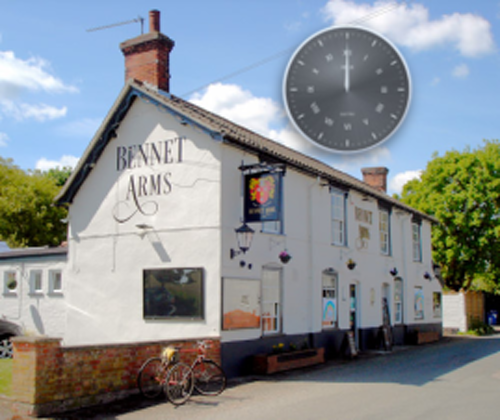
12:00
